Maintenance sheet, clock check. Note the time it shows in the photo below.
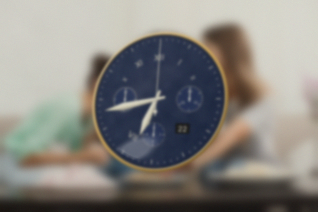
6:43
